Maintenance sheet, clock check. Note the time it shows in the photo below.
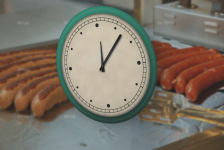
12:07
